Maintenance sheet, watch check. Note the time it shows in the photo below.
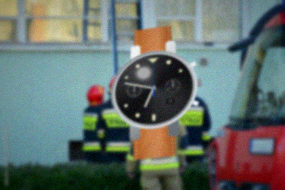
6:48
